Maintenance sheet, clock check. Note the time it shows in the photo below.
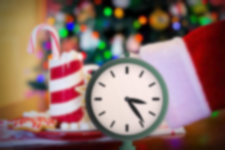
3:24
